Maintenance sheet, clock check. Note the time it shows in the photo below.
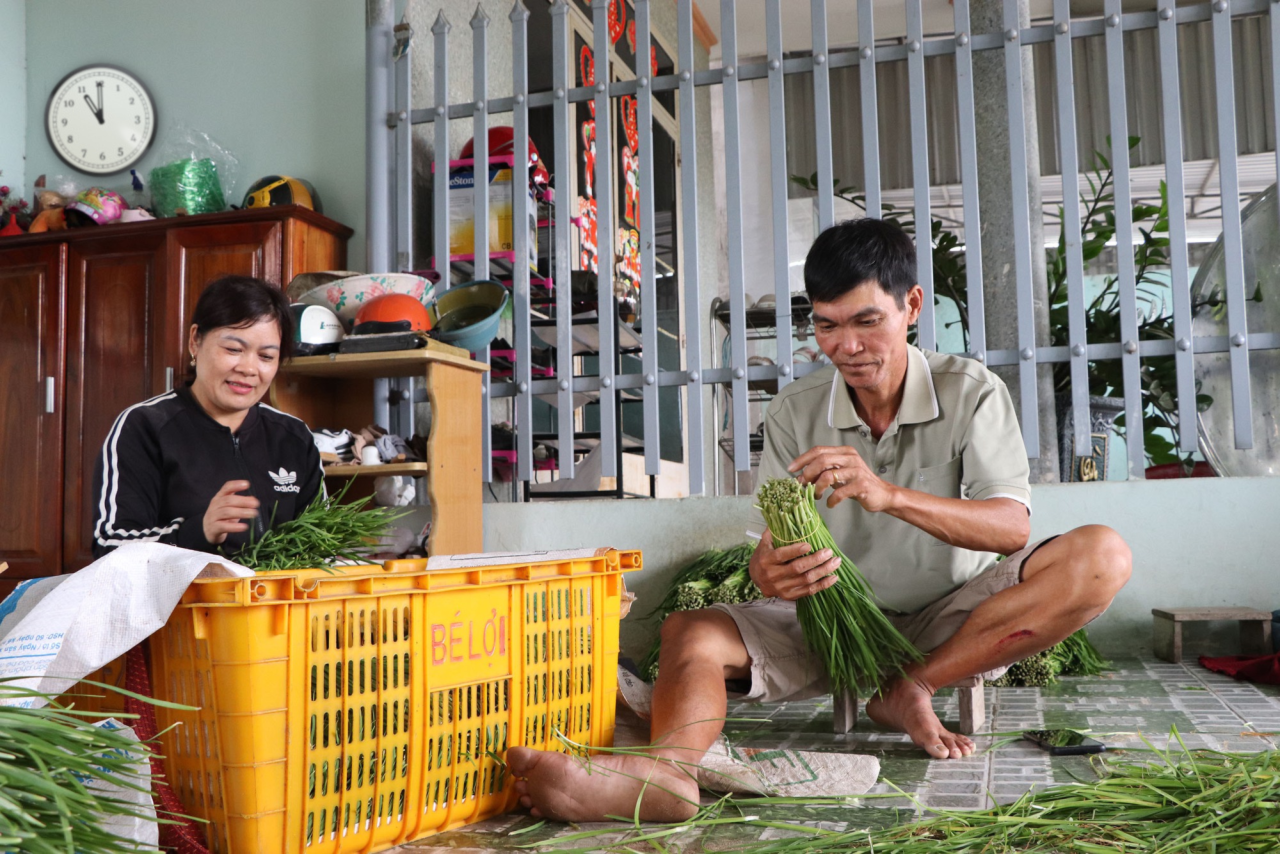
11:00
